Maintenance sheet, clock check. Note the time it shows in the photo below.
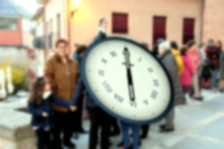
6:00
